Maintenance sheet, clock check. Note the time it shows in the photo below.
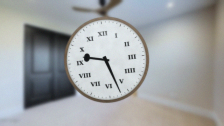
9:27
